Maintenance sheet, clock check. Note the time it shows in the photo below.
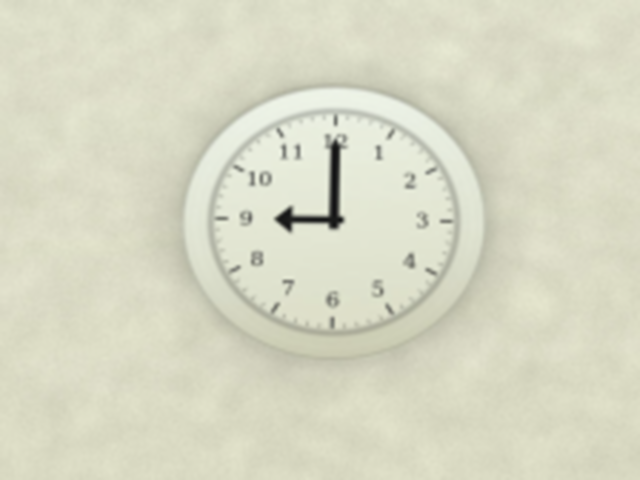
9:00
